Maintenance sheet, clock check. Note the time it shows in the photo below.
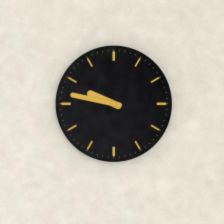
9:47
